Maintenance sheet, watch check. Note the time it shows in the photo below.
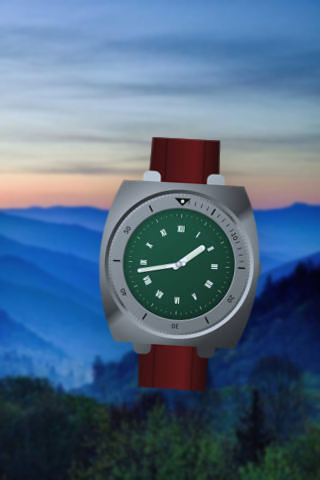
1:43
